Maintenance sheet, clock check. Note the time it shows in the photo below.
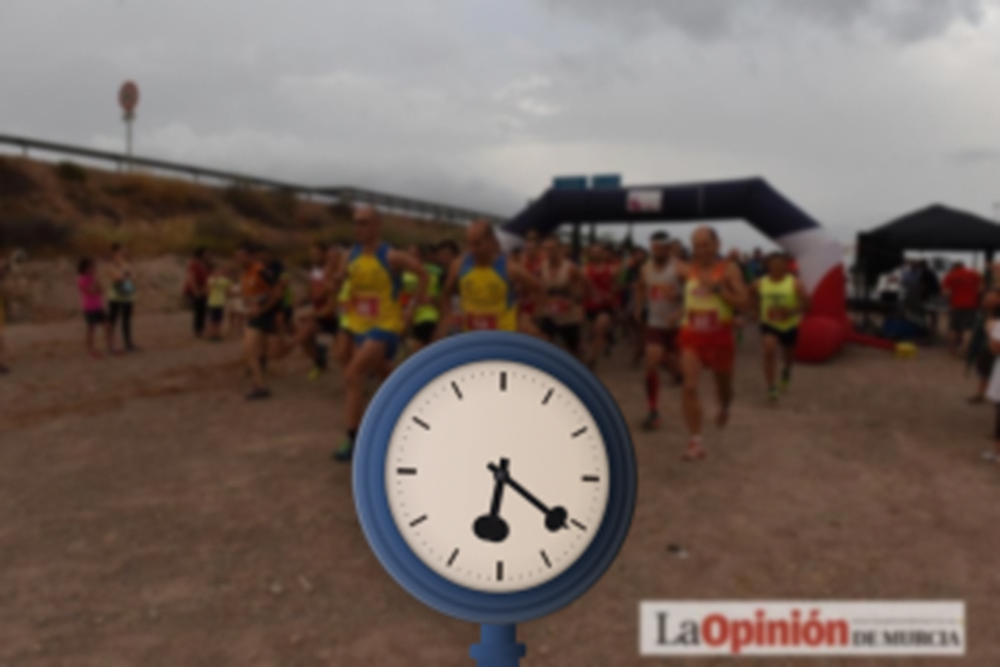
6:21
